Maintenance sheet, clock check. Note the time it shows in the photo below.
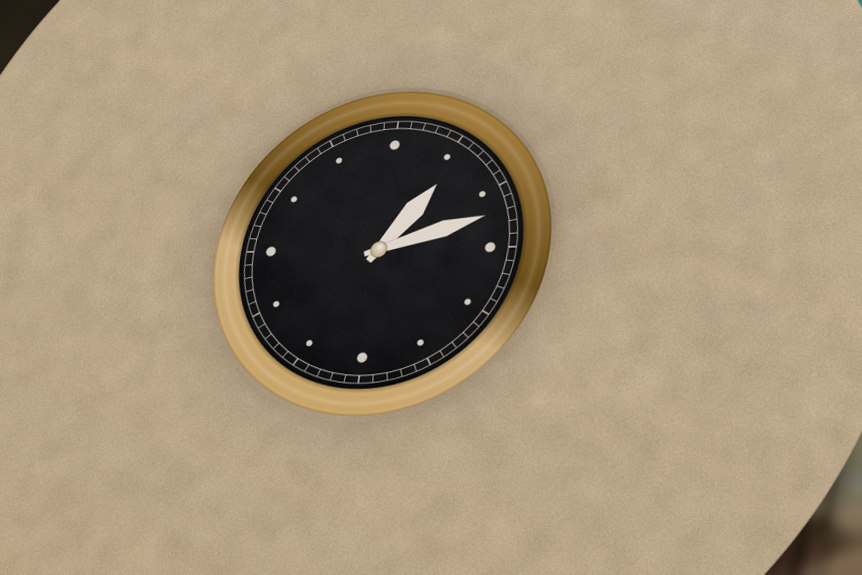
1:12
